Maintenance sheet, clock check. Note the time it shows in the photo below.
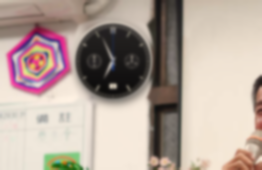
6:56
